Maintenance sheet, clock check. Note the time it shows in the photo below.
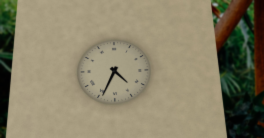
4:34
